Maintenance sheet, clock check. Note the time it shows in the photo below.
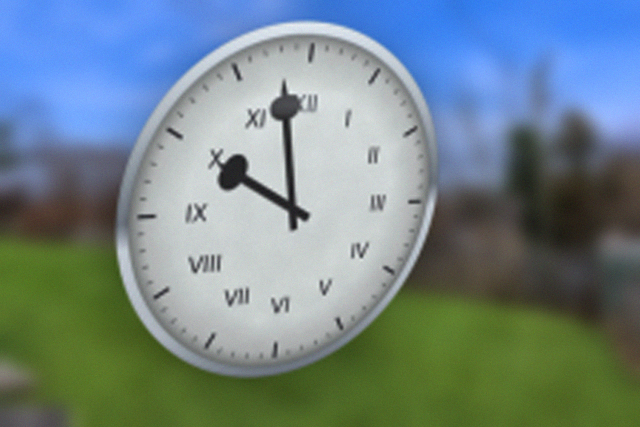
9:58
